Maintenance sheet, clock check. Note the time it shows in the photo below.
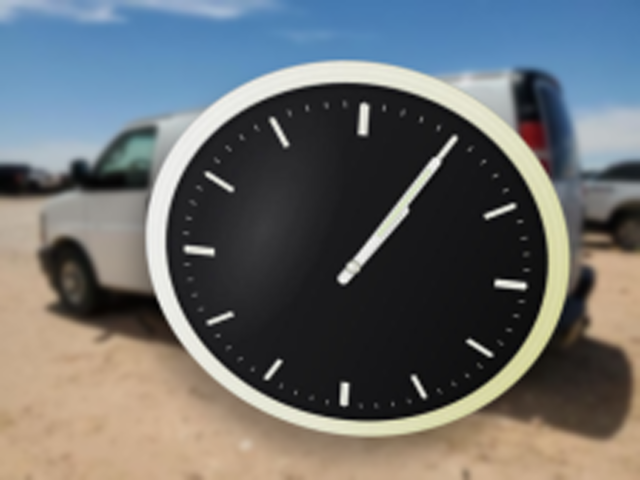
1:05
